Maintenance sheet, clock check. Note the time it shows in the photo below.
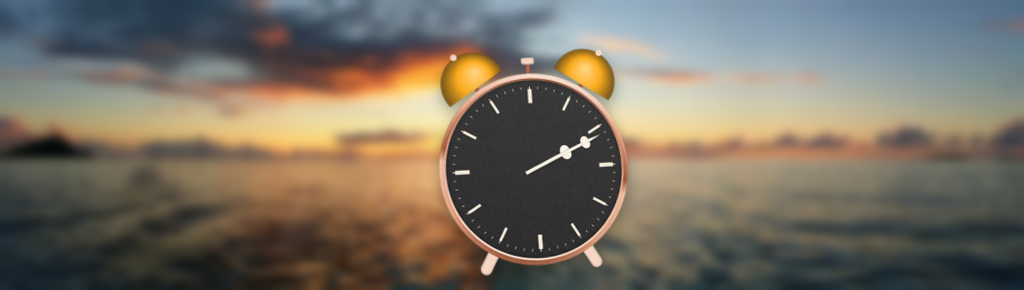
2:11
